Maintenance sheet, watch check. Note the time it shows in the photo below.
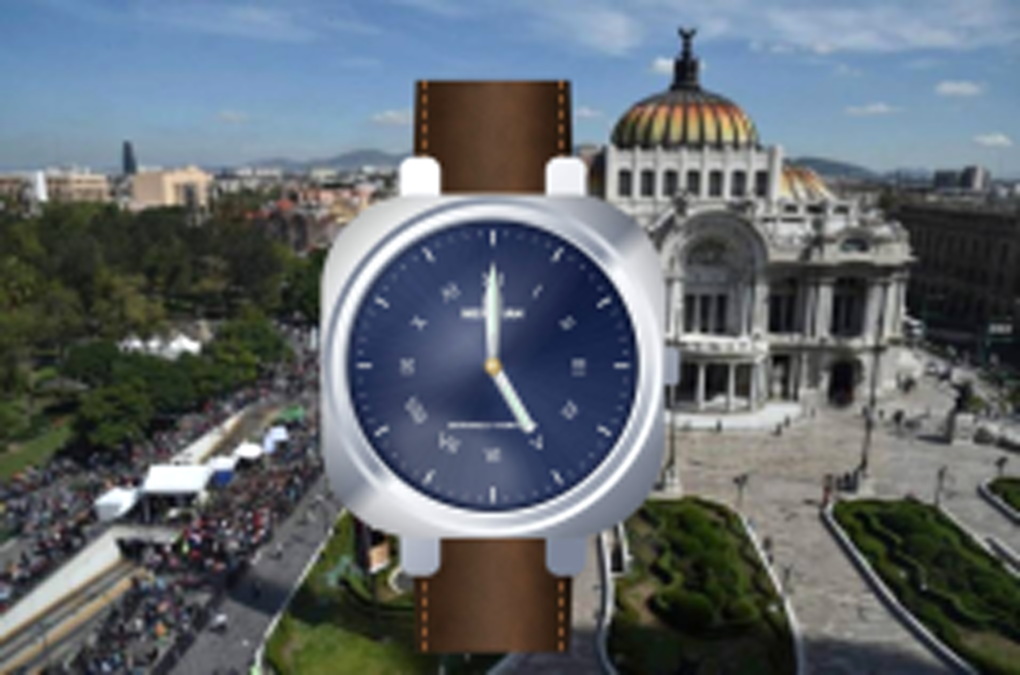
5:00
